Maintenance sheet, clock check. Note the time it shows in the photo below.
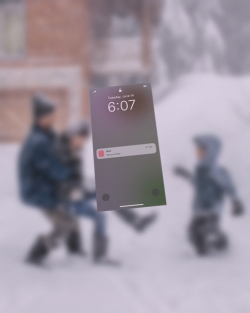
6:07
